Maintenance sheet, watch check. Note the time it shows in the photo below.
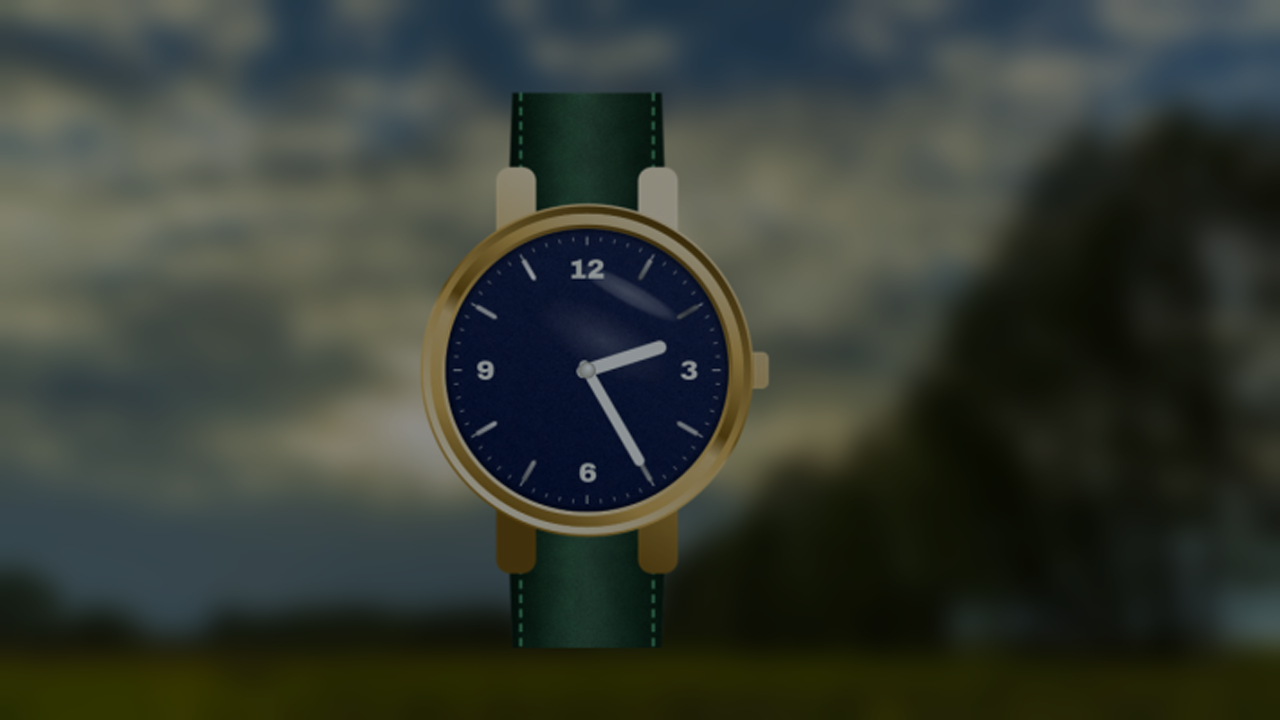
2:25
